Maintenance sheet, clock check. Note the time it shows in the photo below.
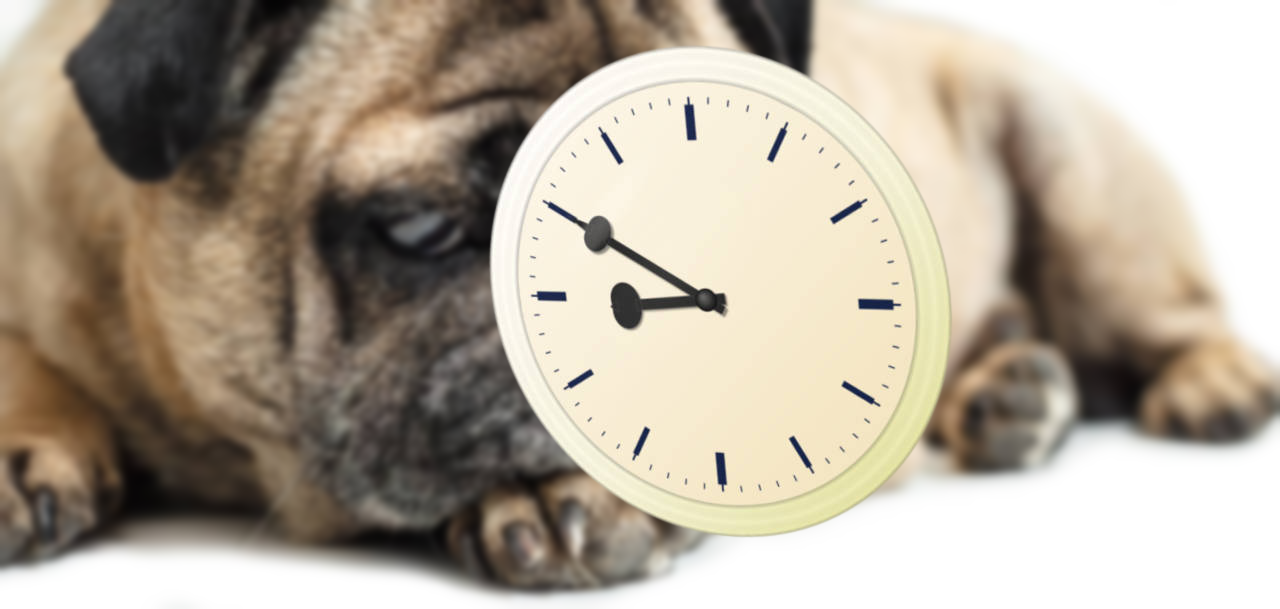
8:50
